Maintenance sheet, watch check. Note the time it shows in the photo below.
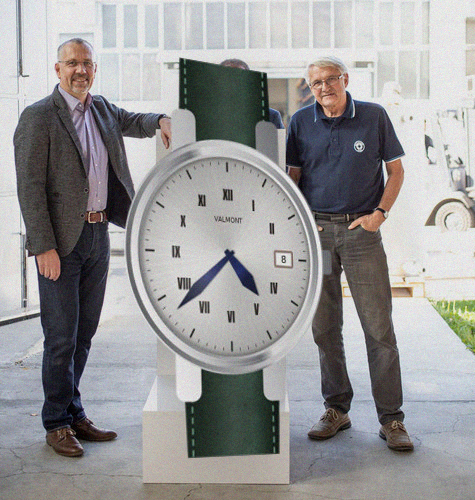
4:38
